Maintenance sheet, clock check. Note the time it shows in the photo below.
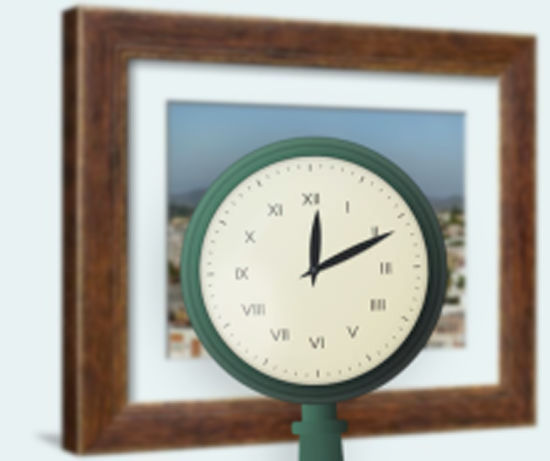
12:11
